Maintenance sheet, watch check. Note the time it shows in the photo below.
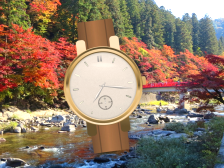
7:17
